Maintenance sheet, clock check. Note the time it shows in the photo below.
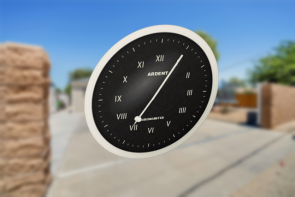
7:05
